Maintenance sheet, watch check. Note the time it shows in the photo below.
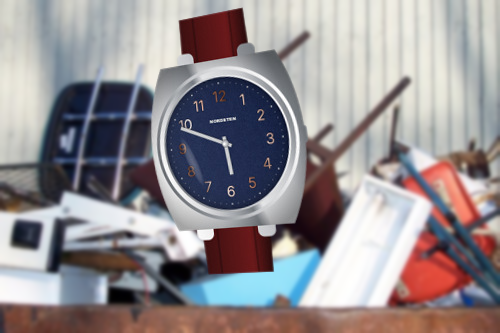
5:49
